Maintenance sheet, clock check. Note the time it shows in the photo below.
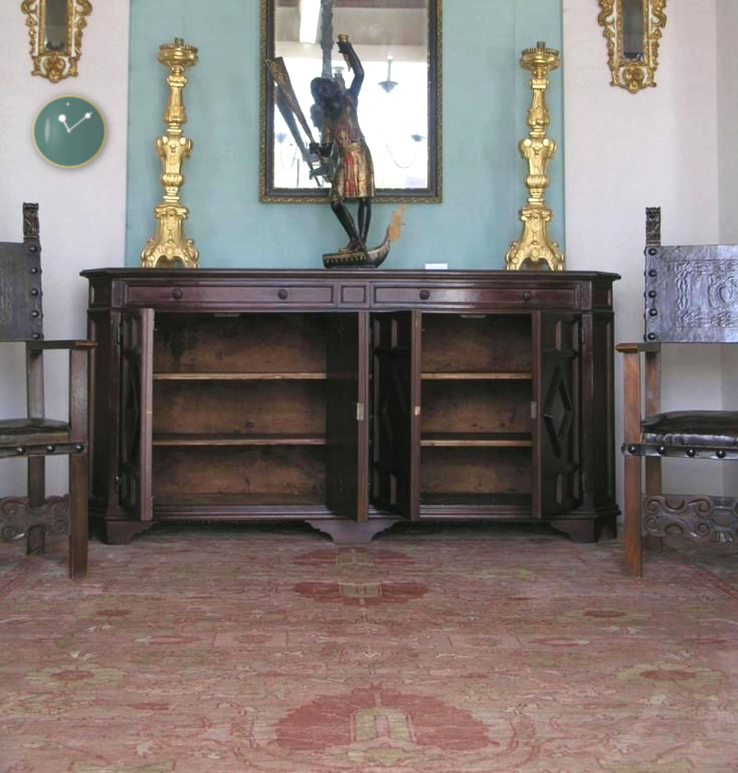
11:09
